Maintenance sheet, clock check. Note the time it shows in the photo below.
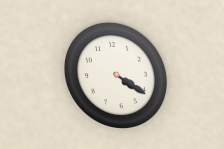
4:21
